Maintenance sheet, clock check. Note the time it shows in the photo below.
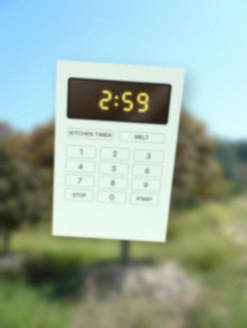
2:59
